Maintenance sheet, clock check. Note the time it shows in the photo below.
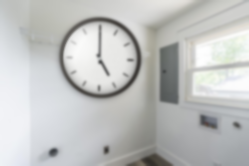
5:00
